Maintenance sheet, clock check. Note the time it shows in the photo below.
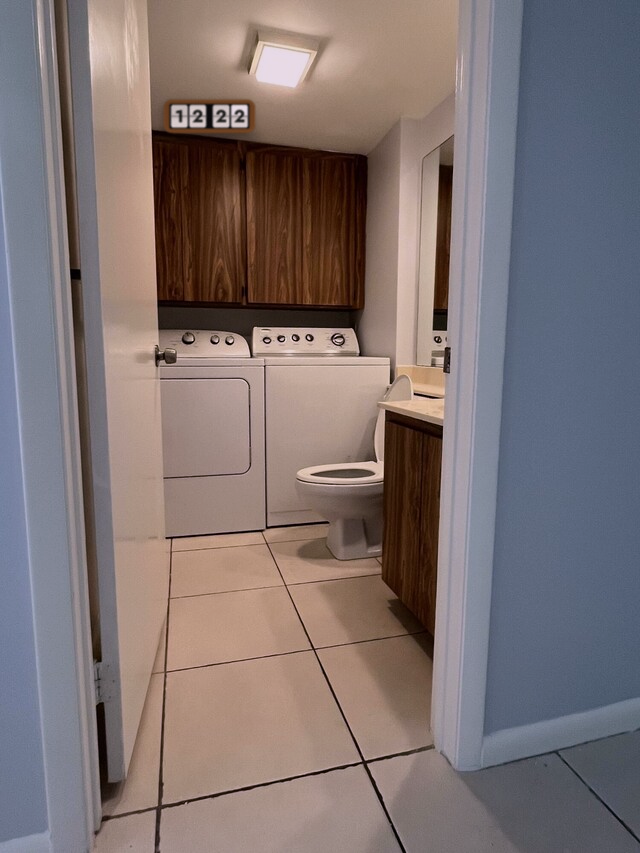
12:22
